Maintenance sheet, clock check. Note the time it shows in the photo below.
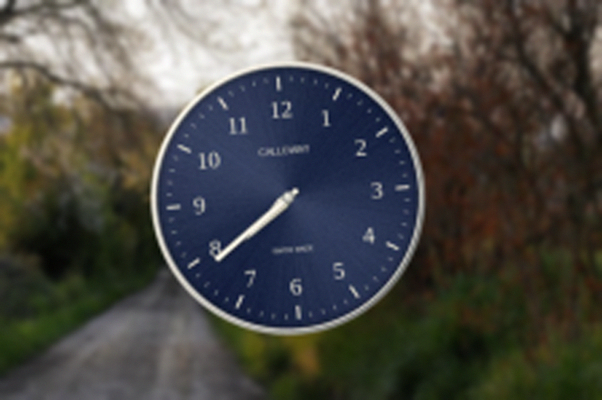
7:39
